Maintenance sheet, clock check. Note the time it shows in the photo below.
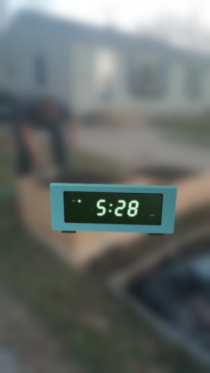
5:28
